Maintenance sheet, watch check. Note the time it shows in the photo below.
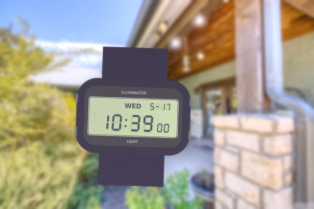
10:39:00
